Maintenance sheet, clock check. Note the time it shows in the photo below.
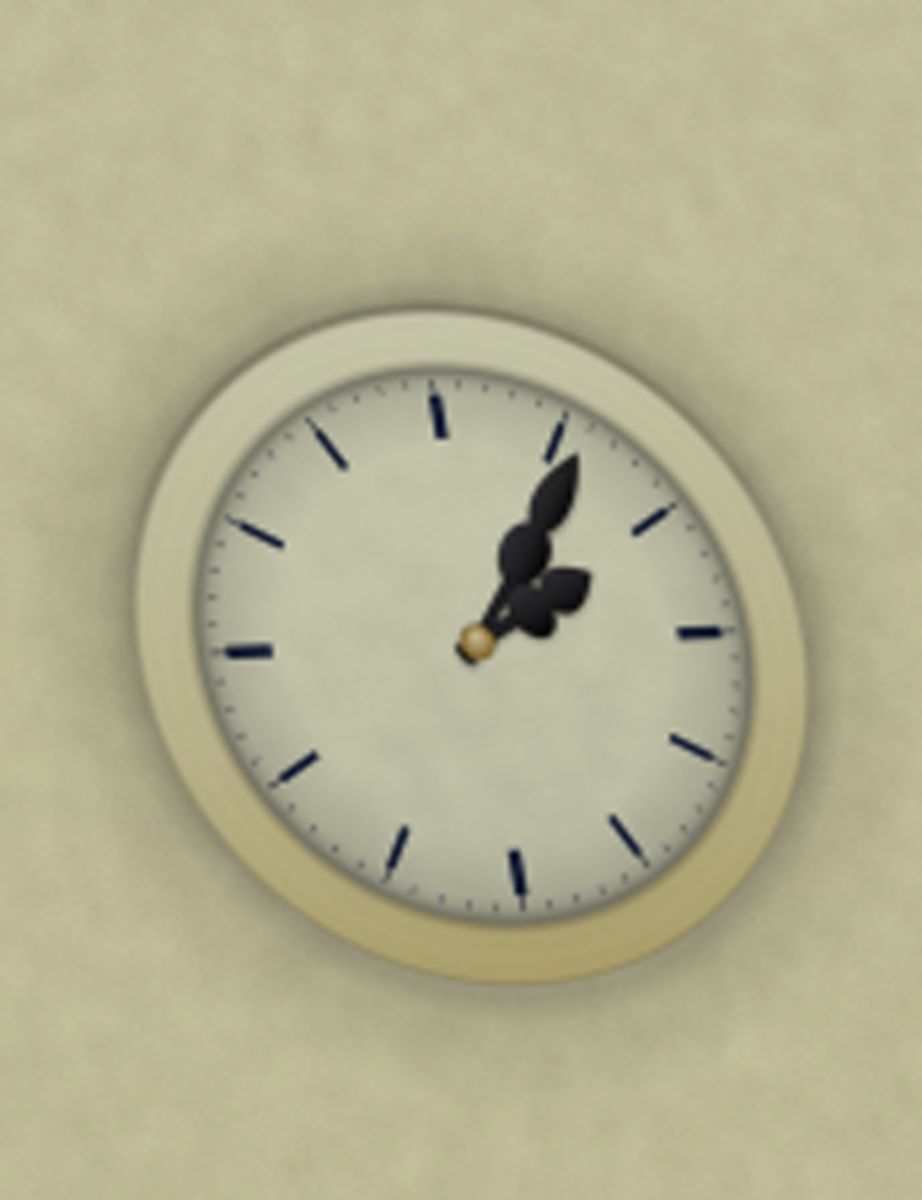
2:06
